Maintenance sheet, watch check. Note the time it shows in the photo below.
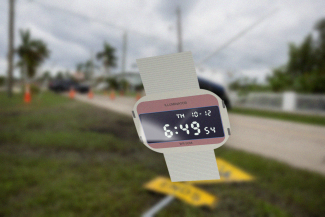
6:49:54
